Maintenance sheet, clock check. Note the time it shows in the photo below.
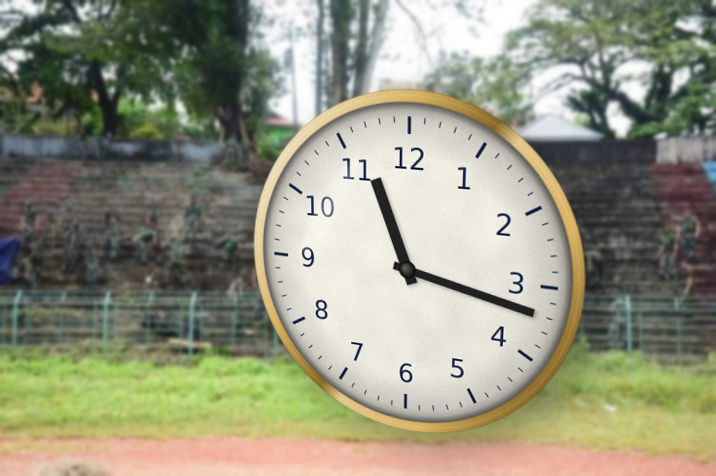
11:17
